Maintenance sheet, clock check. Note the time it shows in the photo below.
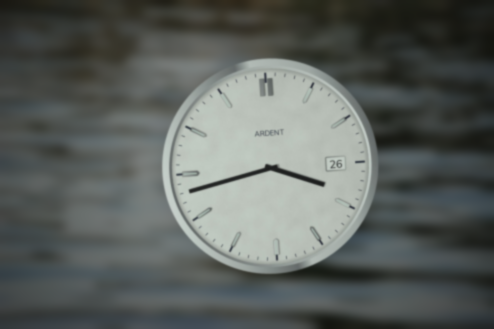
3:43
